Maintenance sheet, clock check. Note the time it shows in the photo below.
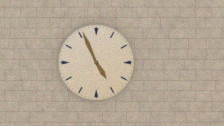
4:56
